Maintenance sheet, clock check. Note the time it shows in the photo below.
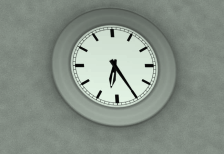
6:25
